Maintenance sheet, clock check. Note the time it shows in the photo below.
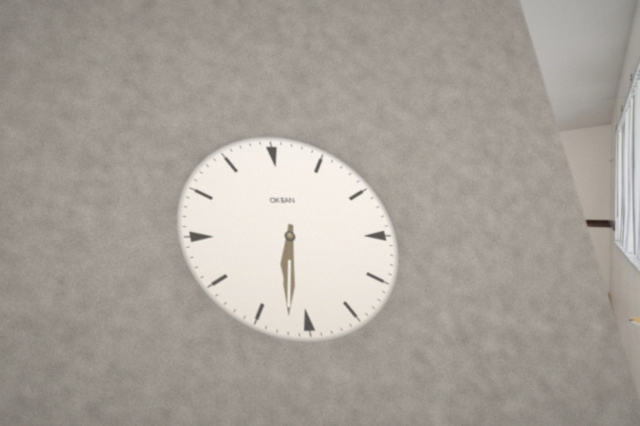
6:32
